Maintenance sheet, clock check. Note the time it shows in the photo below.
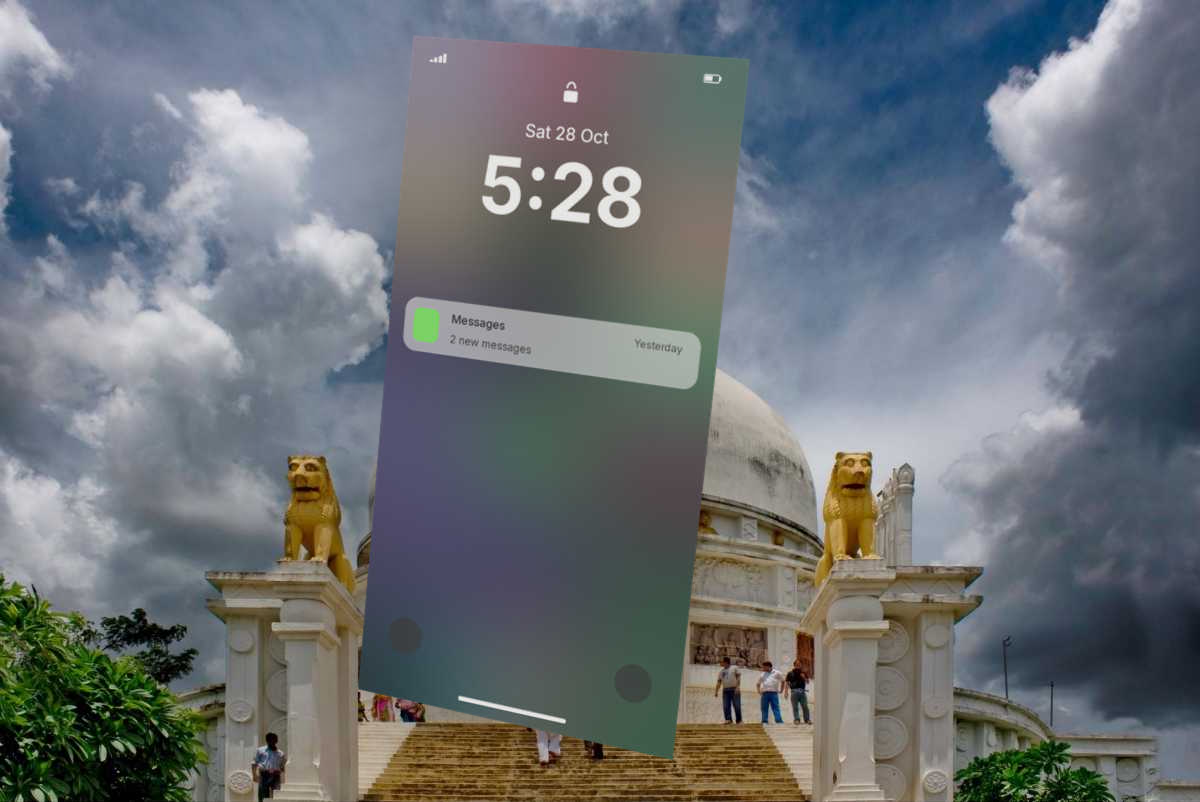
5:28
